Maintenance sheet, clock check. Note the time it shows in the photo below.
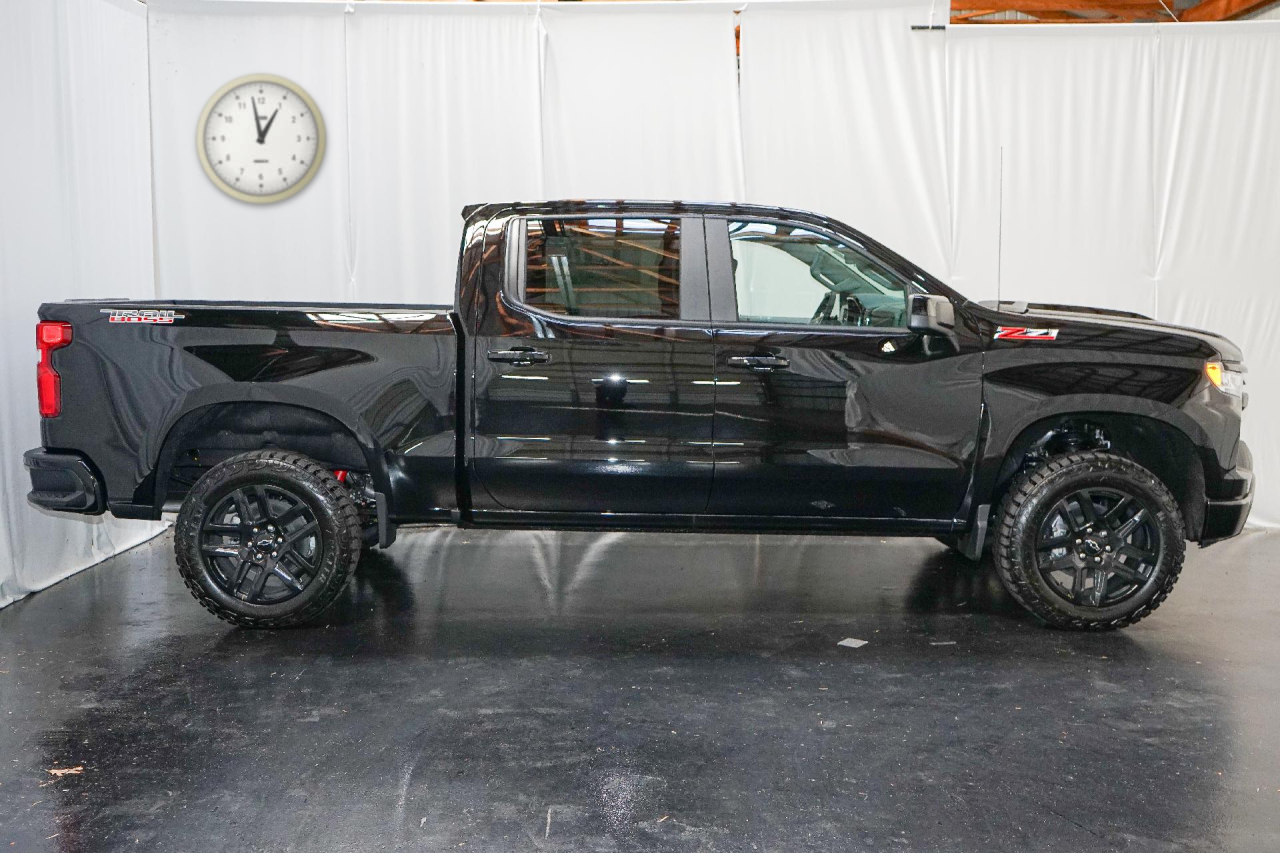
12:58
